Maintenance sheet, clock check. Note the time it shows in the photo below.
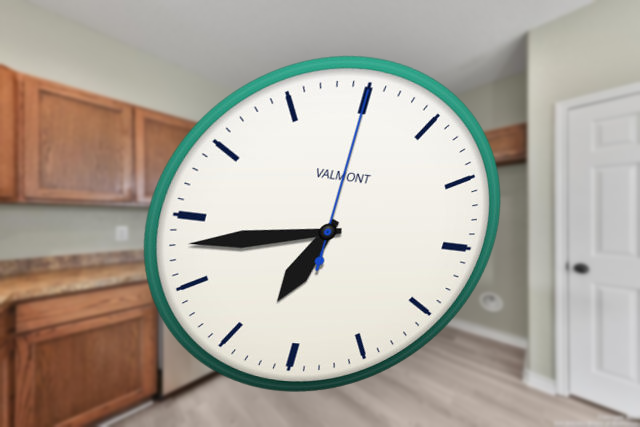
6:43:00
